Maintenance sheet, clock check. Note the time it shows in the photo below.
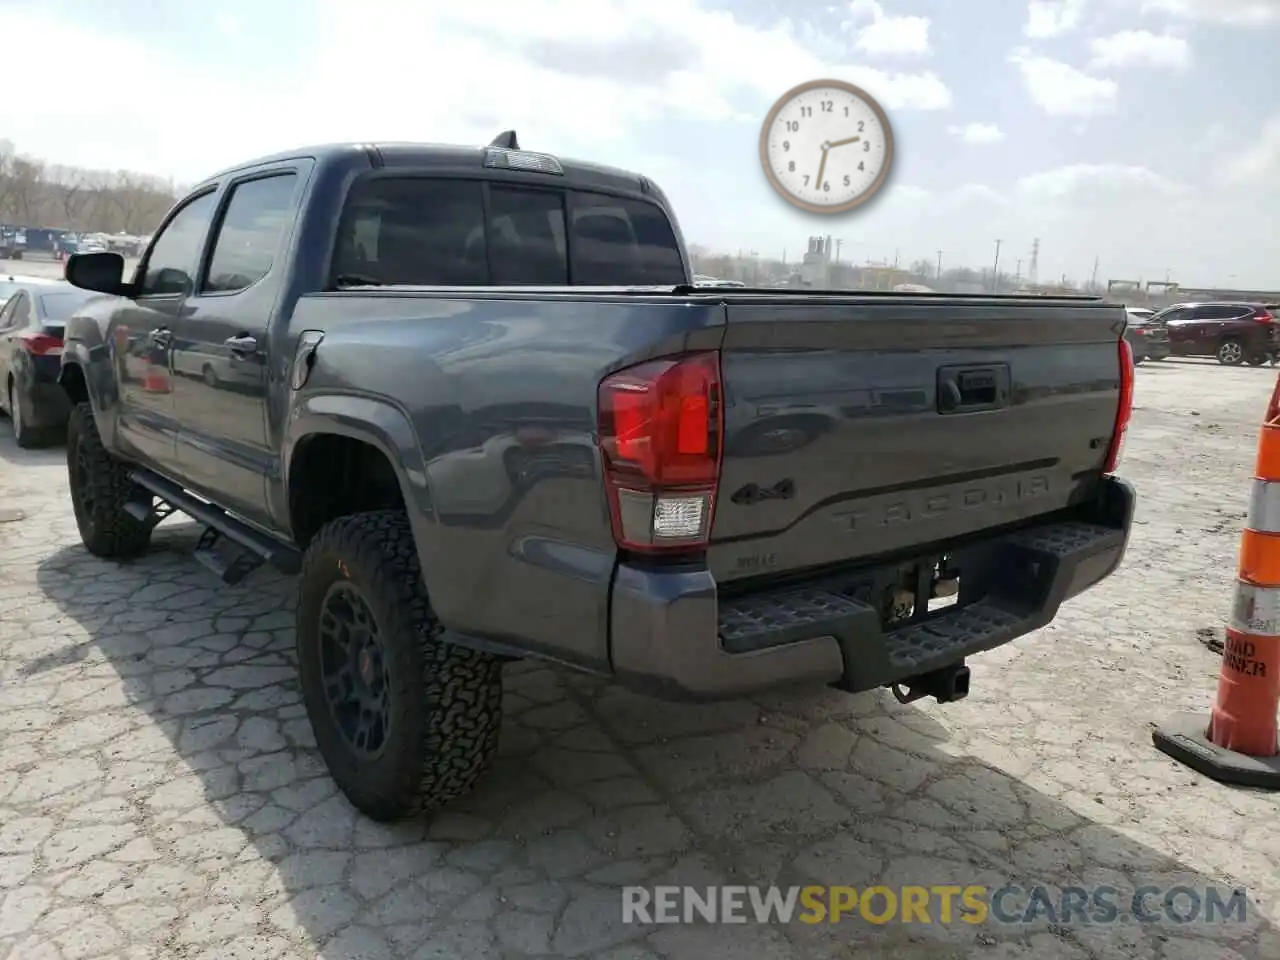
2:32
